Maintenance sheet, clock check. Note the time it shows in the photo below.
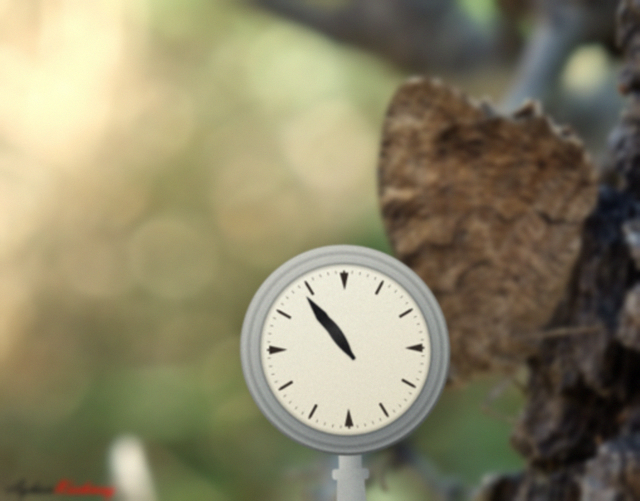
10:54
